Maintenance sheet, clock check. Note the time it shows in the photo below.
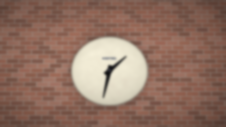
1:32
